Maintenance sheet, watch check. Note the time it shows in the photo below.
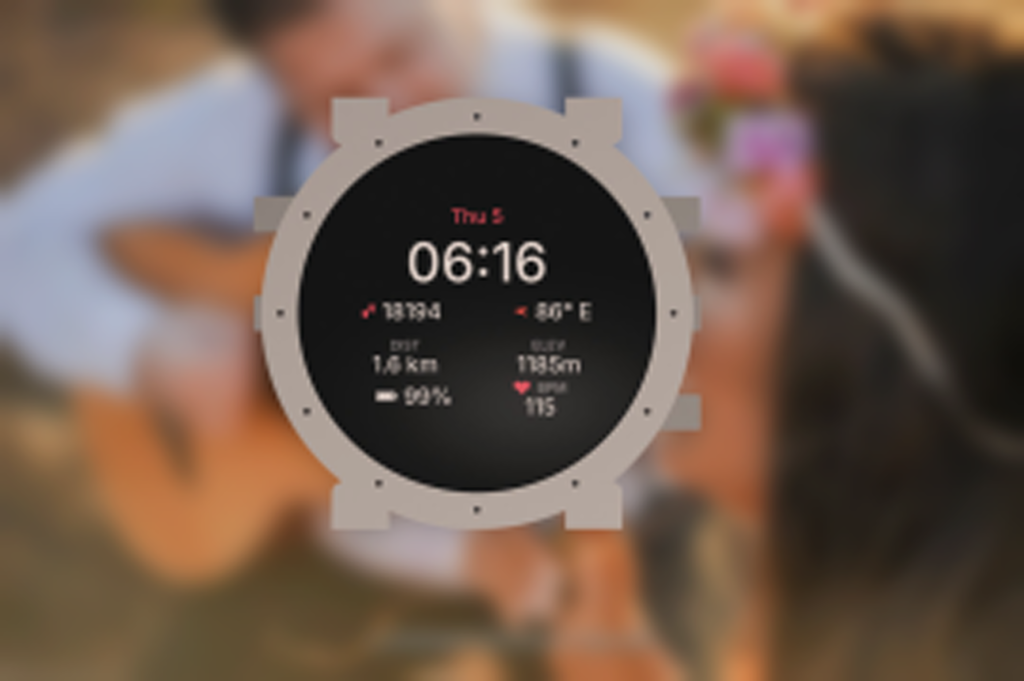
6:16
